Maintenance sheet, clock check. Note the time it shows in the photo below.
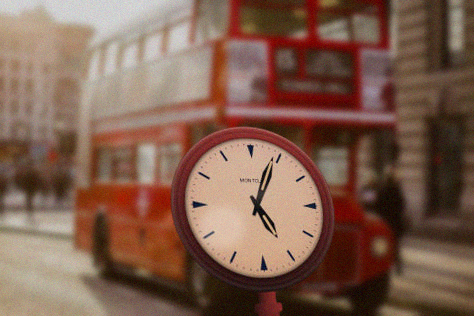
5:04
